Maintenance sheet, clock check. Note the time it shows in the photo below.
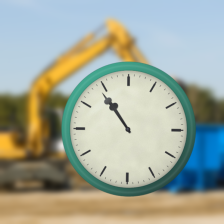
10:54
